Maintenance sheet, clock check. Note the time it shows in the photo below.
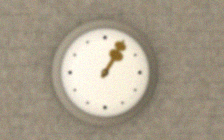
1:05
